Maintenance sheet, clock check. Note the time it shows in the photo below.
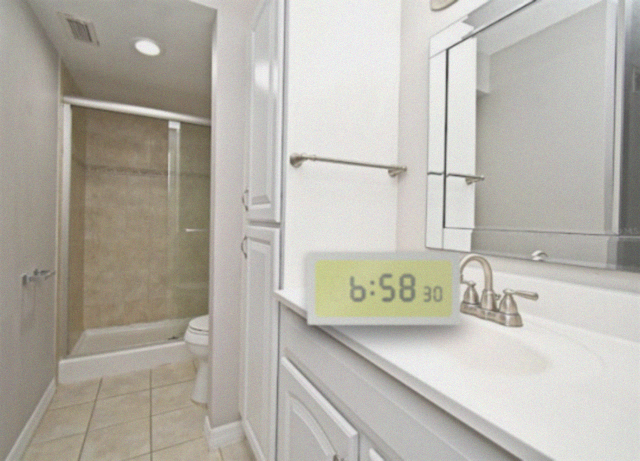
6:58:30
